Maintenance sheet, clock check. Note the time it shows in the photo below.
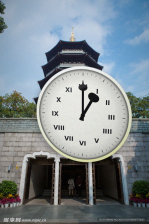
1:00
